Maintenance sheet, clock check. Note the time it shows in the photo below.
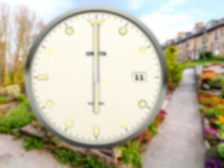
6:00
